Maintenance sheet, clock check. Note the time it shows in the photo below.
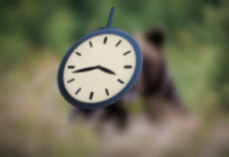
3:43
